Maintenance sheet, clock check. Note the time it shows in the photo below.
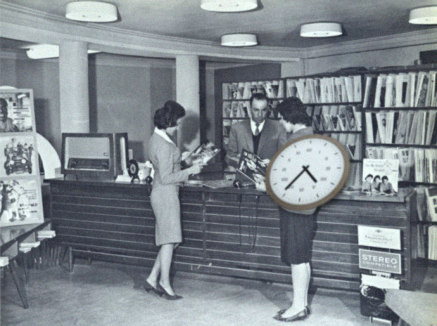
4:36
